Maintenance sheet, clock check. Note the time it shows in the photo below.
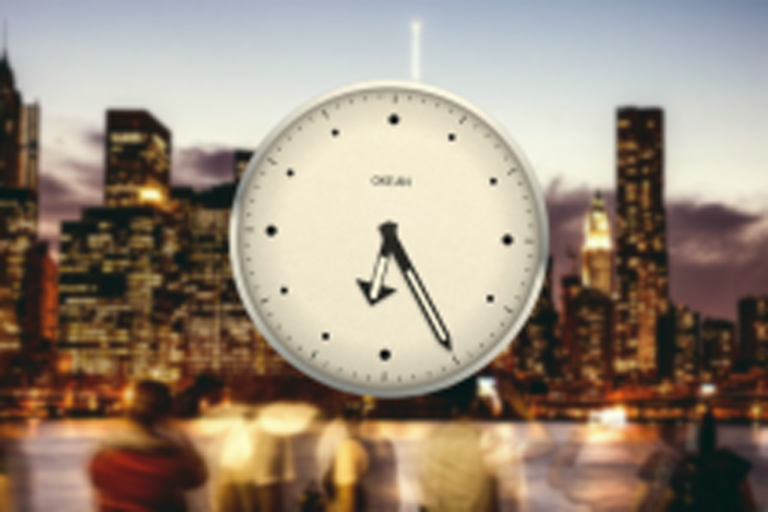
6:25
